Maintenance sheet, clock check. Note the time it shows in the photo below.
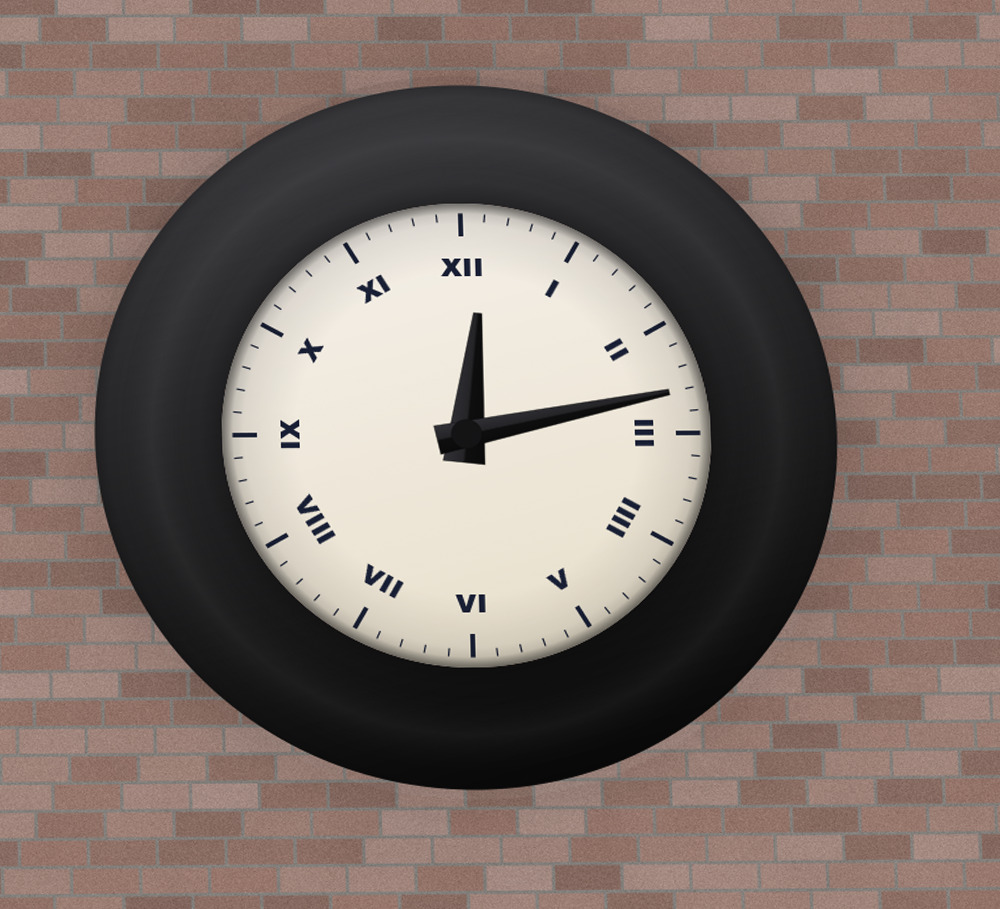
12:13
